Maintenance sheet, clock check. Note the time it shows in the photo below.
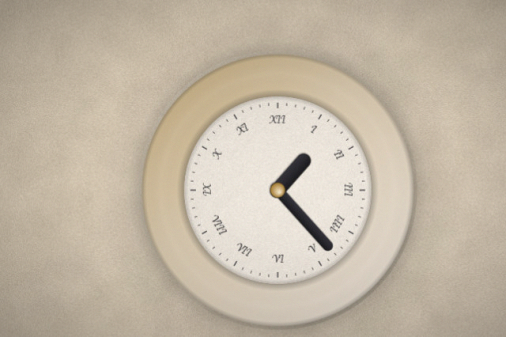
1:23
